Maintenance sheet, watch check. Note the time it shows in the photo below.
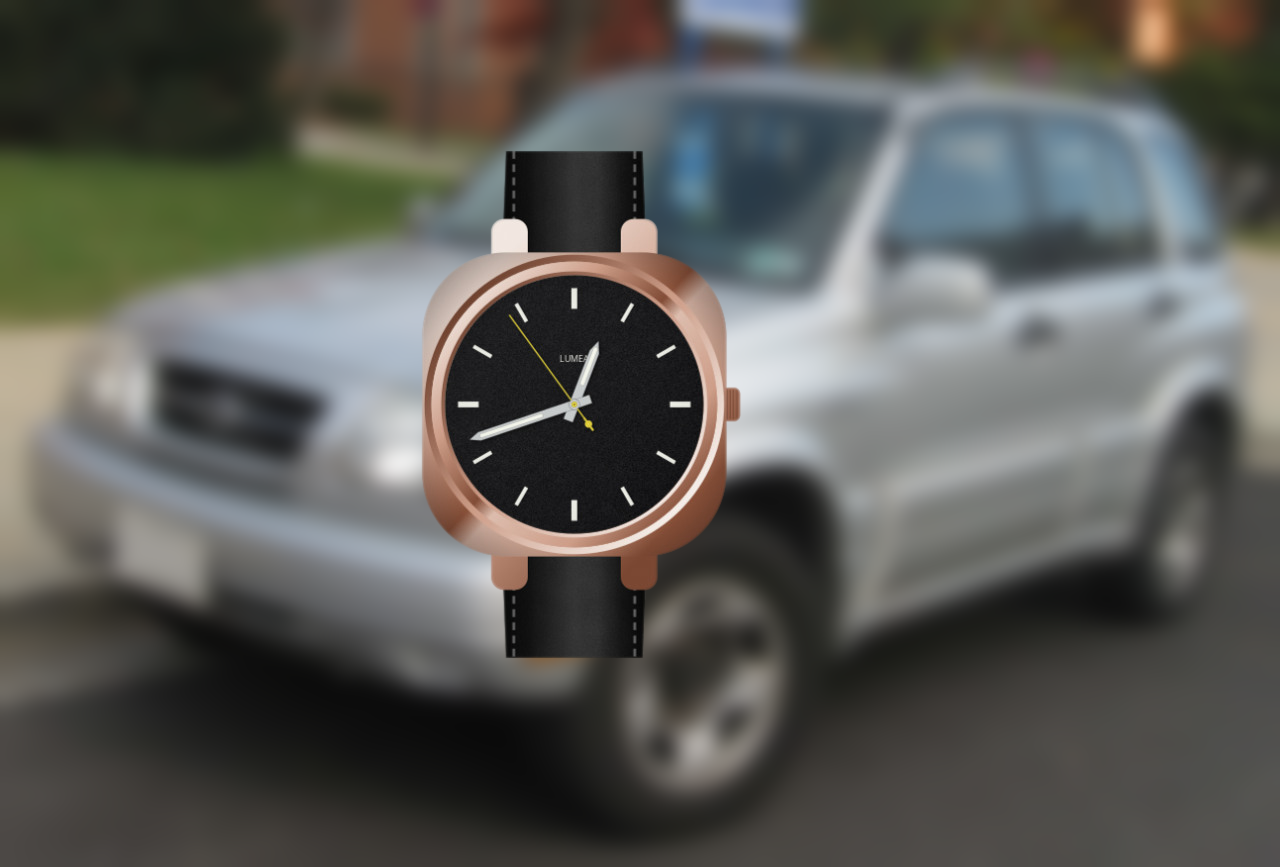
12:41:54
